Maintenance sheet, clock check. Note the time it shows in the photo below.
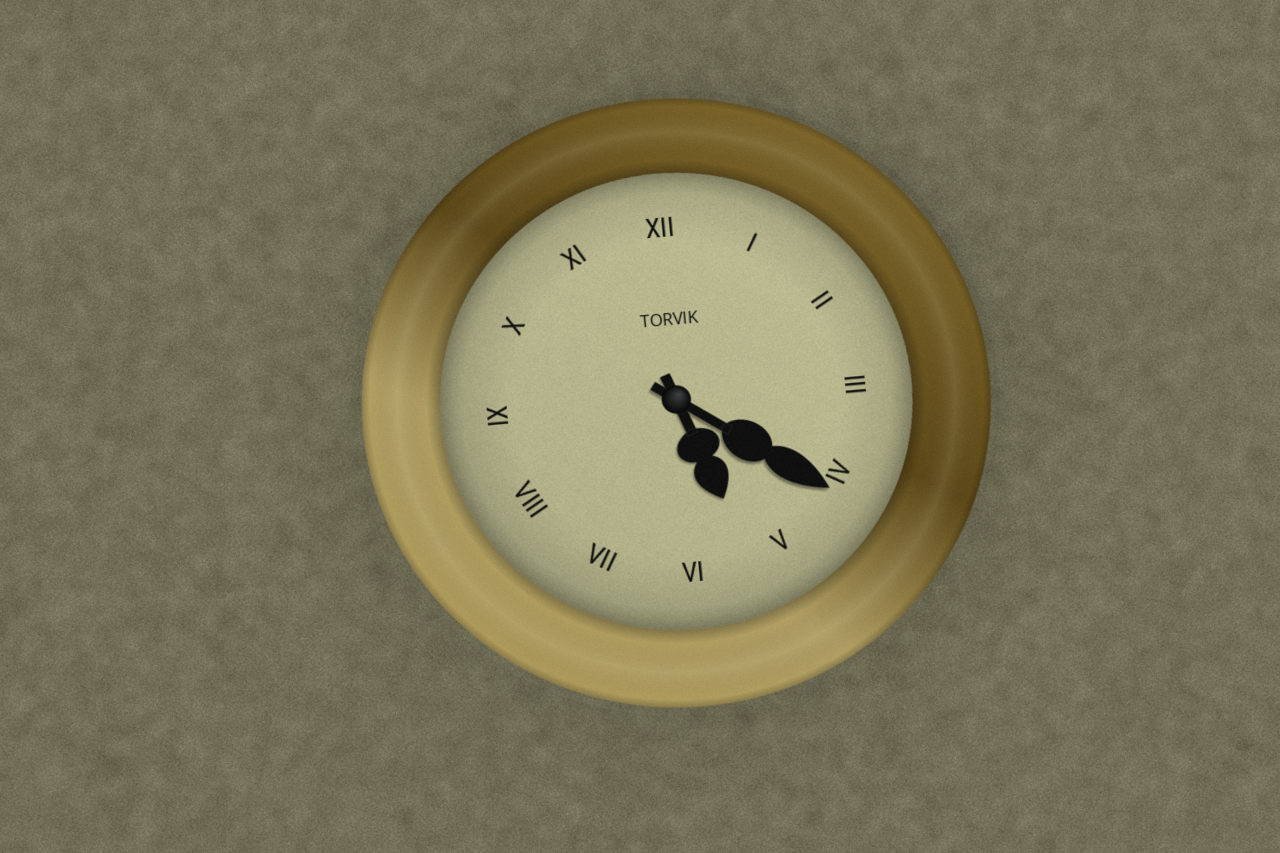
5:21
